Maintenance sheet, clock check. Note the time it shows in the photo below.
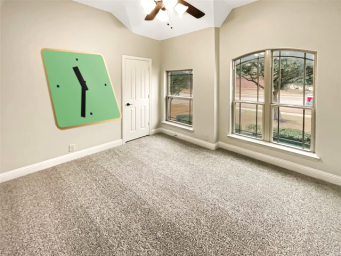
11:33
